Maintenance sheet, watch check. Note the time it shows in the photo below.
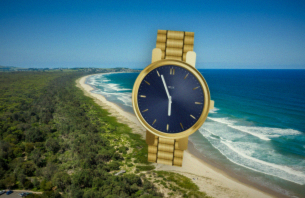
5:56
